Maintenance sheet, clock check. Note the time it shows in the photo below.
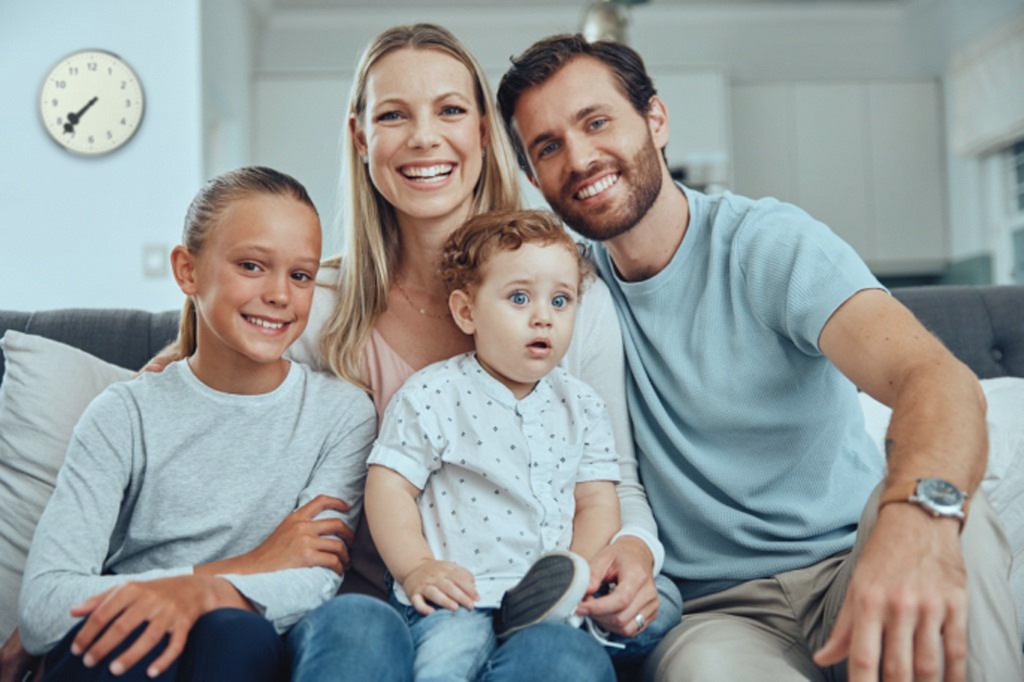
7:37
